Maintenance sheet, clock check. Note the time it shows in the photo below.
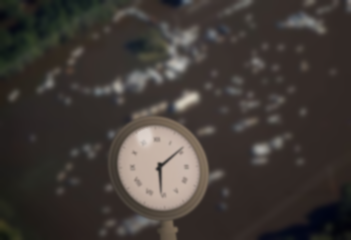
6:09
